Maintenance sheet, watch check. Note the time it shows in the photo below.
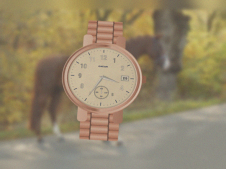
3:35
